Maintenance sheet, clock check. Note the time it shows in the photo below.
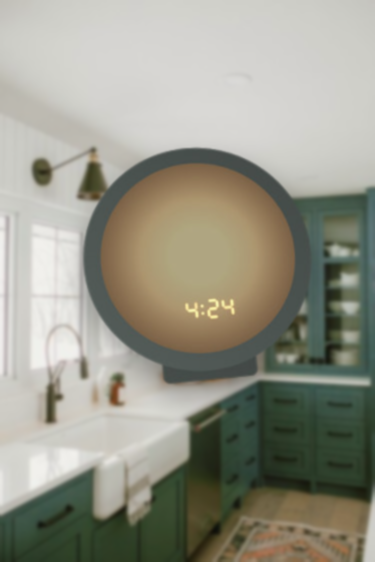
4:24
